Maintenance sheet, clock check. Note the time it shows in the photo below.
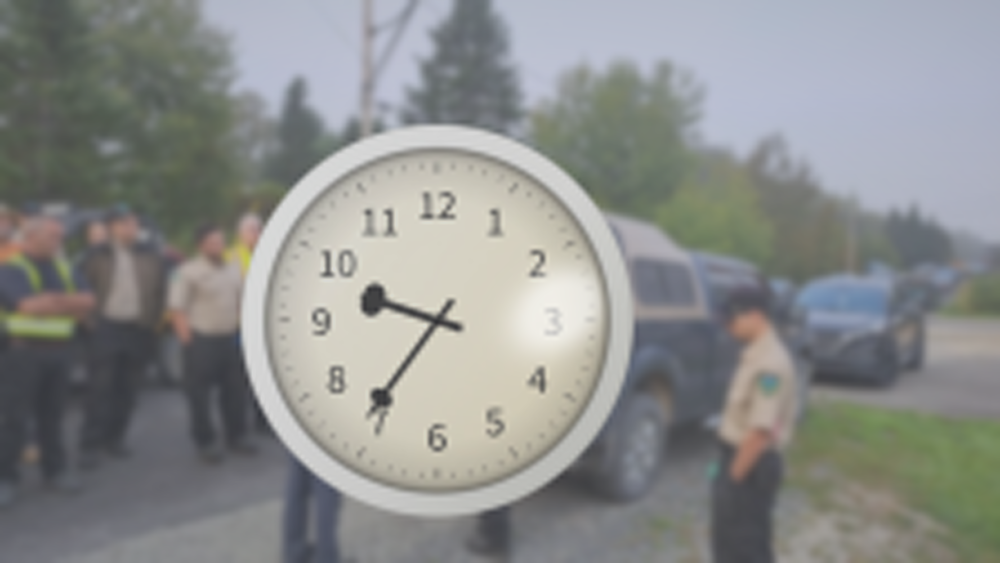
9:36
